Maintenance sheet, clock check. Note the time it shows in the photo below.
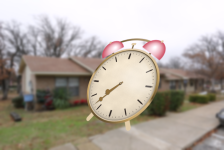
7:37
